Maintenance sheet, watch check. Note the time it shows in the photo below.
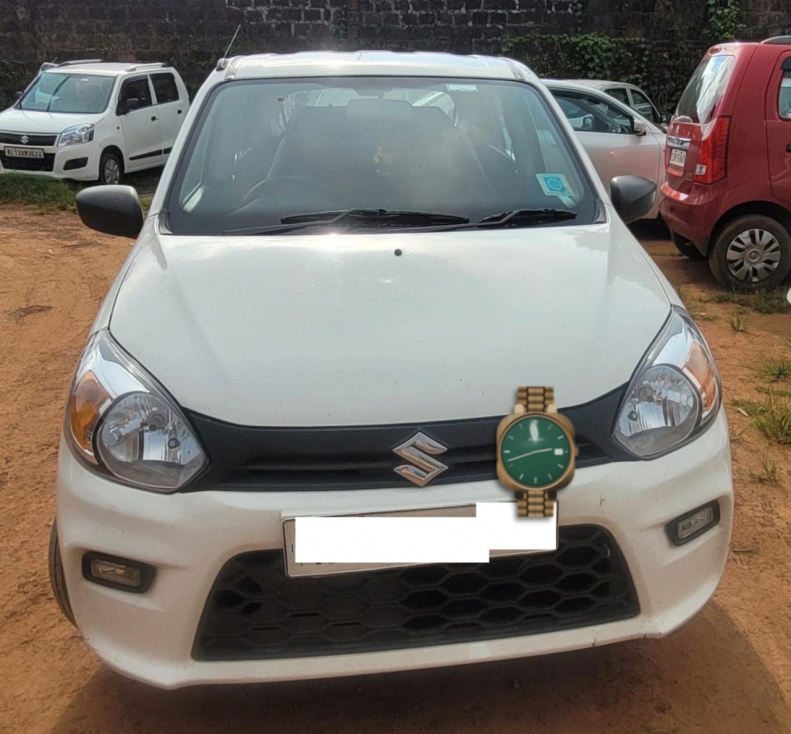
2:42
